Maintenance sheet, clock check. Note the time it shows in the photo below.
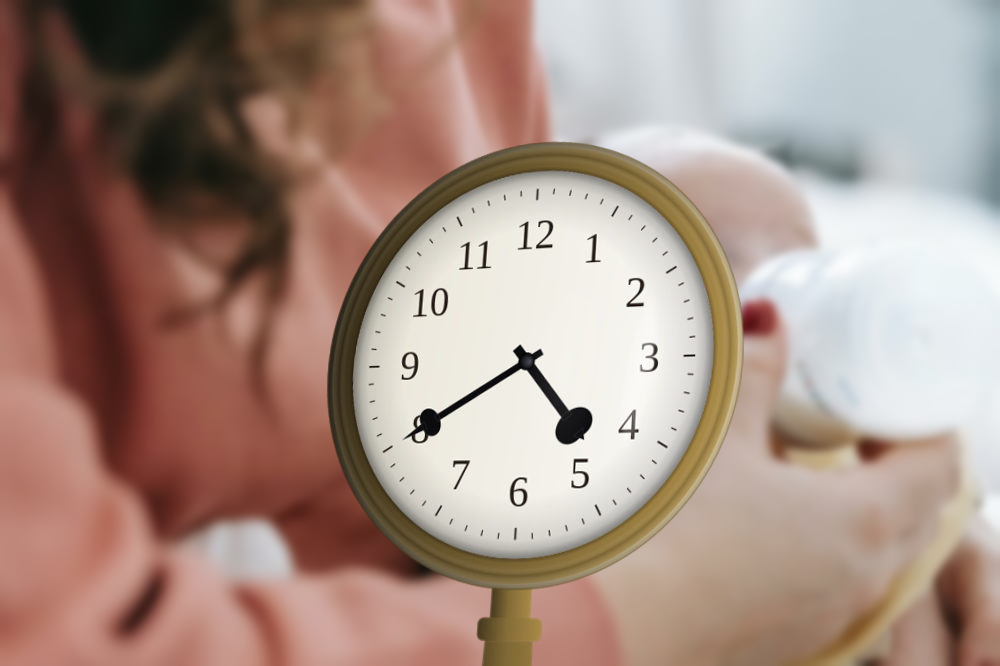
4:40
